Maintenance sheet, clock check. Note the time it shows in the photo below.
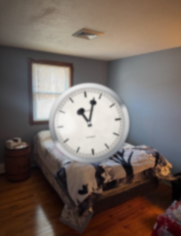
11:03
